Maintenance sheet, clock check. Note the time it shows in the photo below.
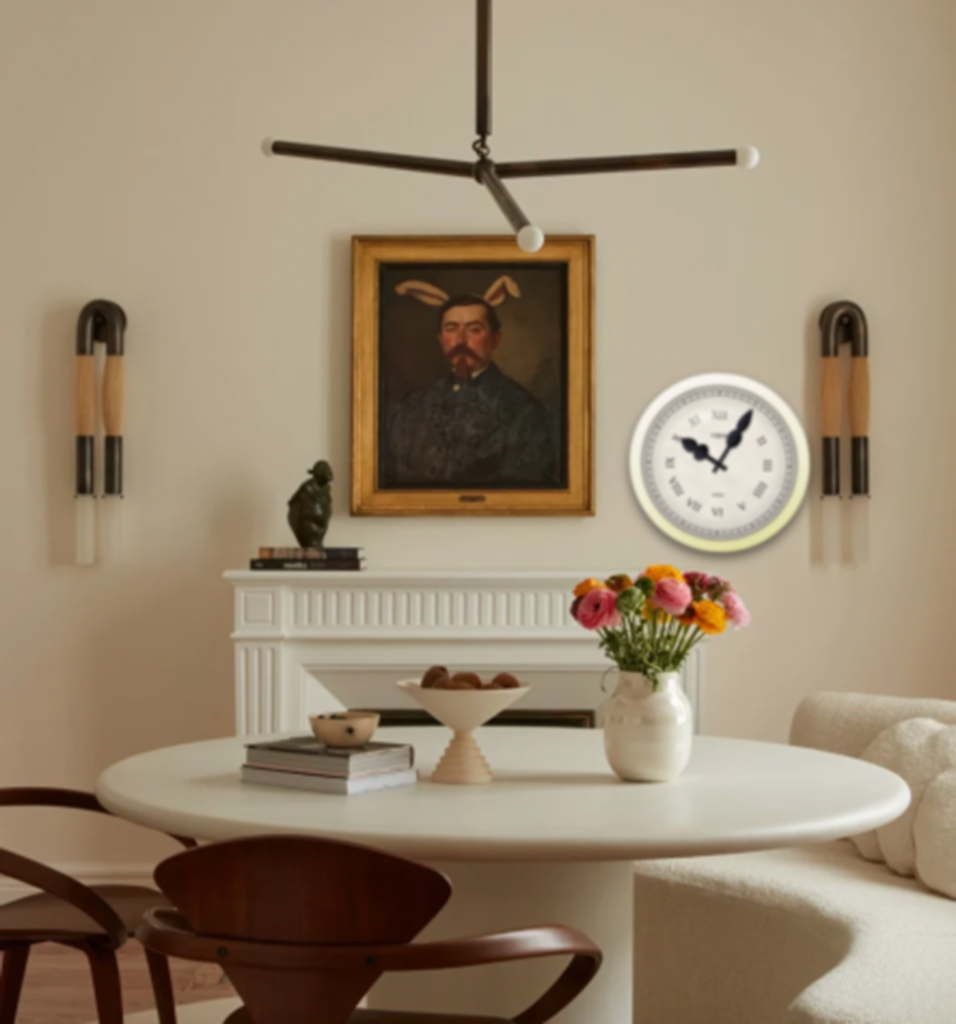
10:05
